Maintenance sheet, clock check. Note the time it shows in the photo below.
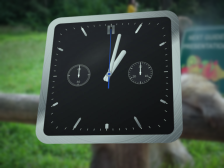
1:02
